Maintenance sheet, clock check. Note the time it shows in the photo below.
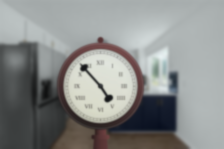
4:53
